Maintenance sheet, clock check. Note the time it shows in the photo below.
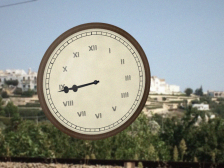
8:44
